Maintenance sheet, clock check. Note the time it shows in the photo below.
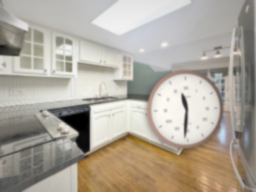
11:31
